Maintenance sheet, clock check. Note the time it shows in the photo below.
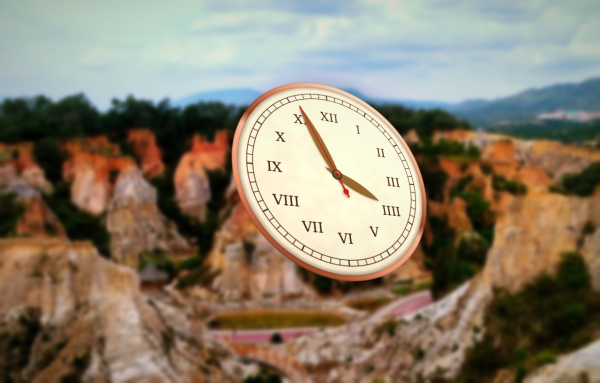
3:55:56
